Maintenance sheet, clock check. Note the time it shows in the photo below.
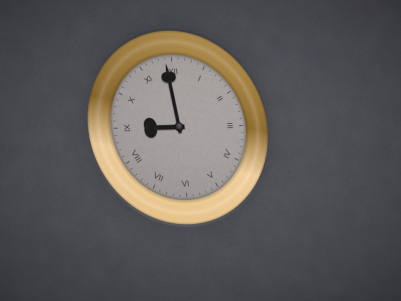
8:59
